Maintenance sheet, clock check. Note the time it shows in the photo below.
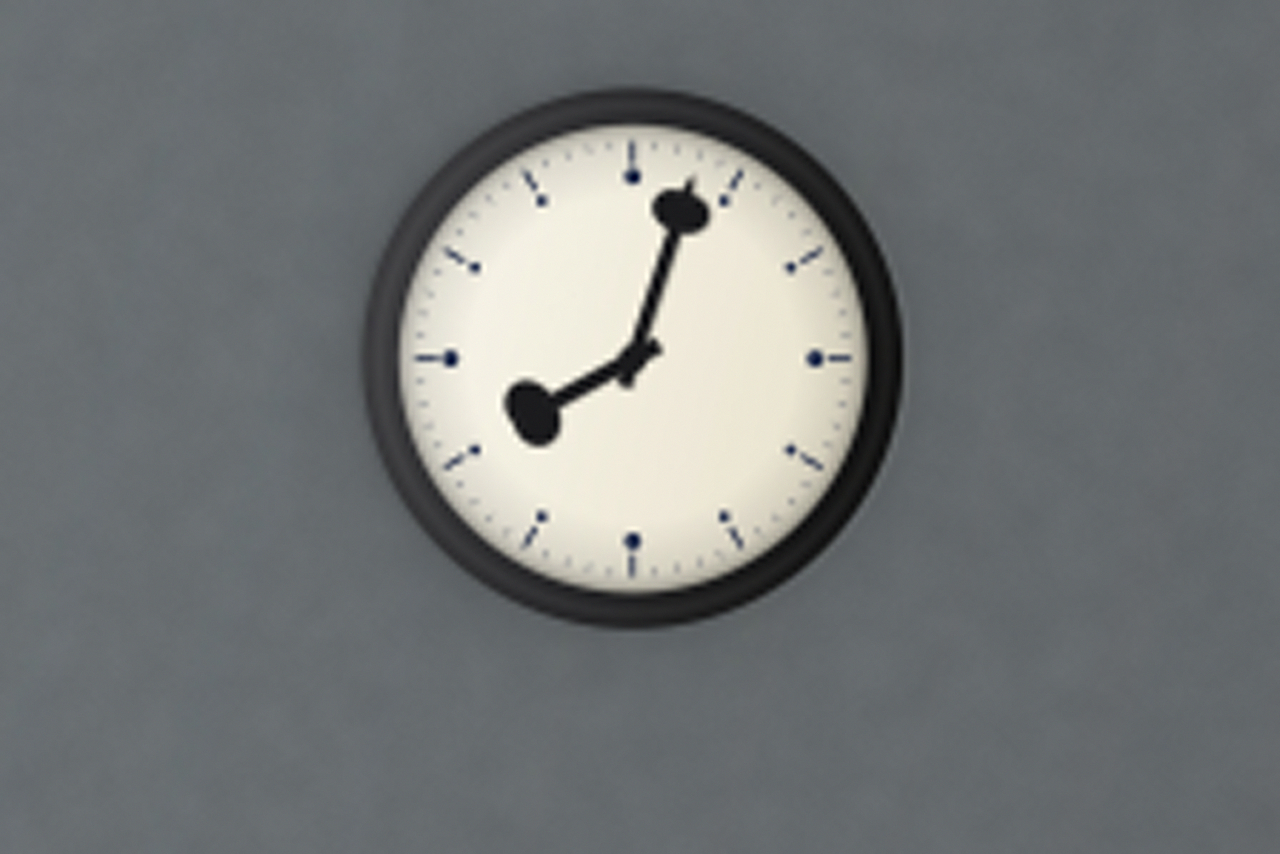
8:03
